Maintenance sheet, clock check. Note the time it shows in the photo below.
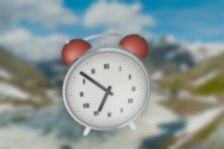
6:52
